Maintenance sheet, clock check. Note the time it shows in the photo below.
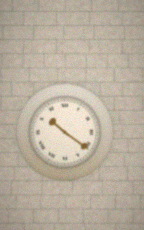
10:21
